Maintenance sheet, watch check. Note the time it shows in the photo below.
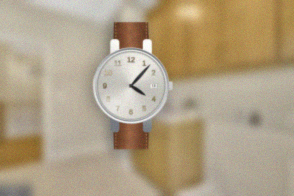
4:07
